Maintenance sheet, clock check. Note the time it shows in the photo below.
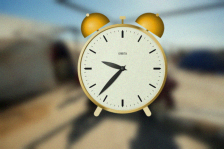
9:37
